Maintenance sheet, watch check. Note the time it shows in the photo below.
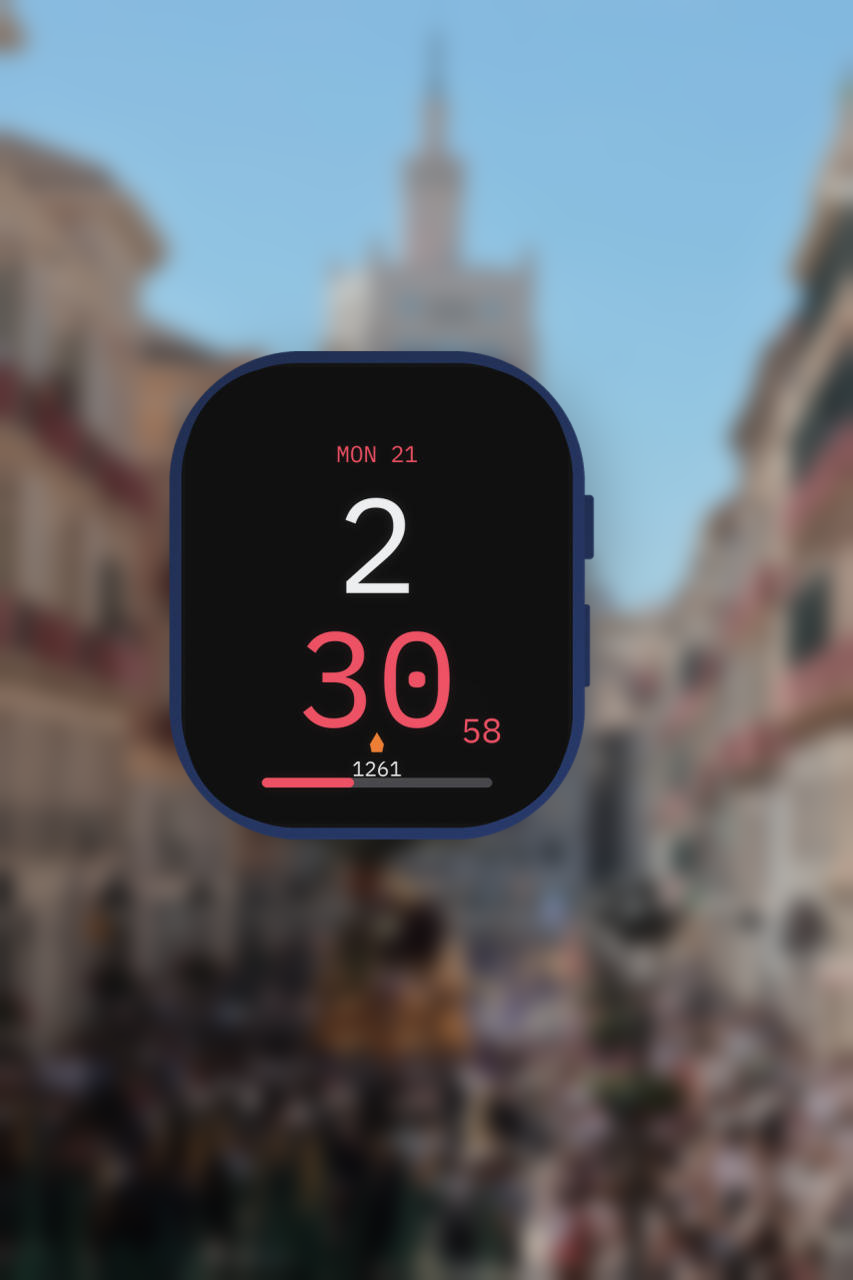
2:30:58
